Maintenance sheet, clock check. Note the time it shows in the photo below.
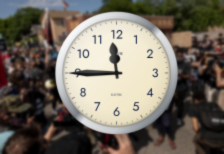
11:45
